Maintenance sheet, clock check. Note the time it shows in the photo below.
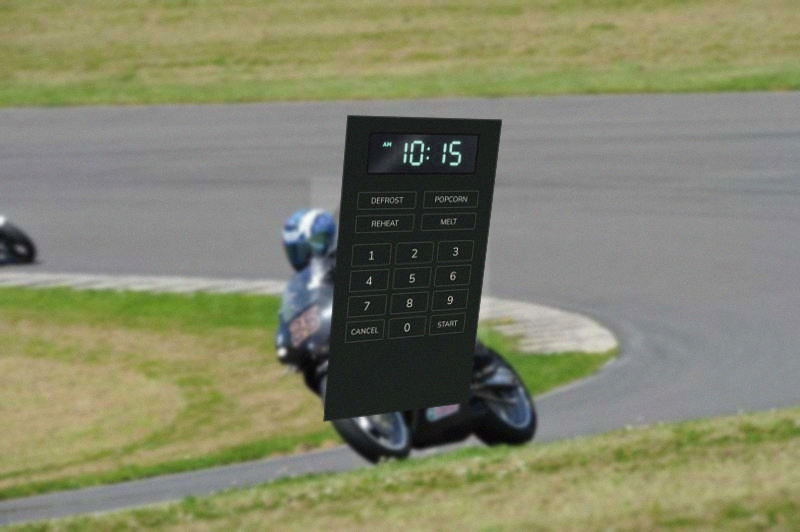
10:15
